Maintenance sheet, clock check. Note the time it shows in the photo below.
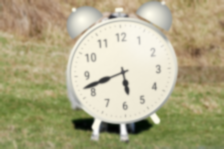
5:42
